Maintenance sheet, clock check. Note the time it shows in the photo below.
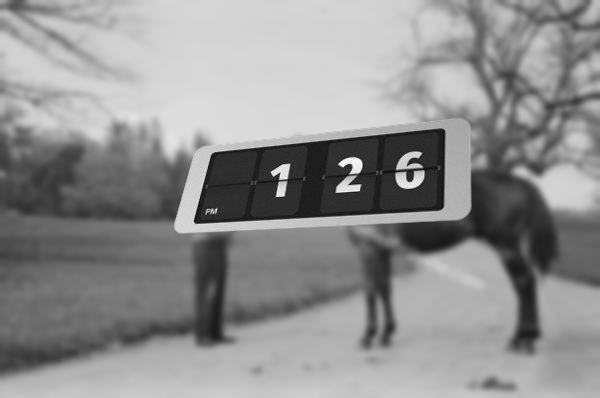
1:26
